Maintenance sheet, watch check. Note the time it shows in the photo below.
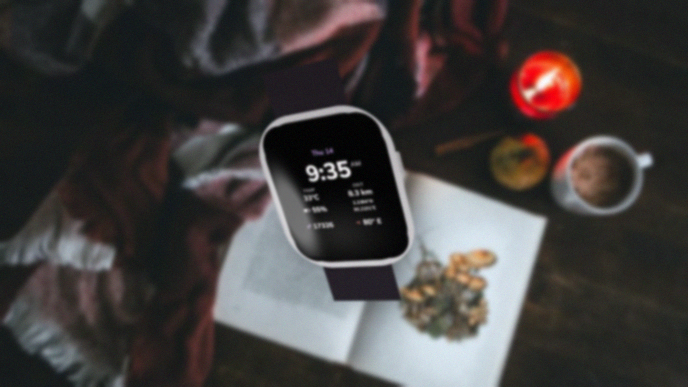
9:35
